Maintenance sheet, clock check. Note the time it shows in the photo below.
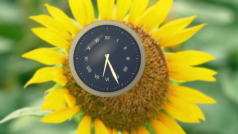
6:26
